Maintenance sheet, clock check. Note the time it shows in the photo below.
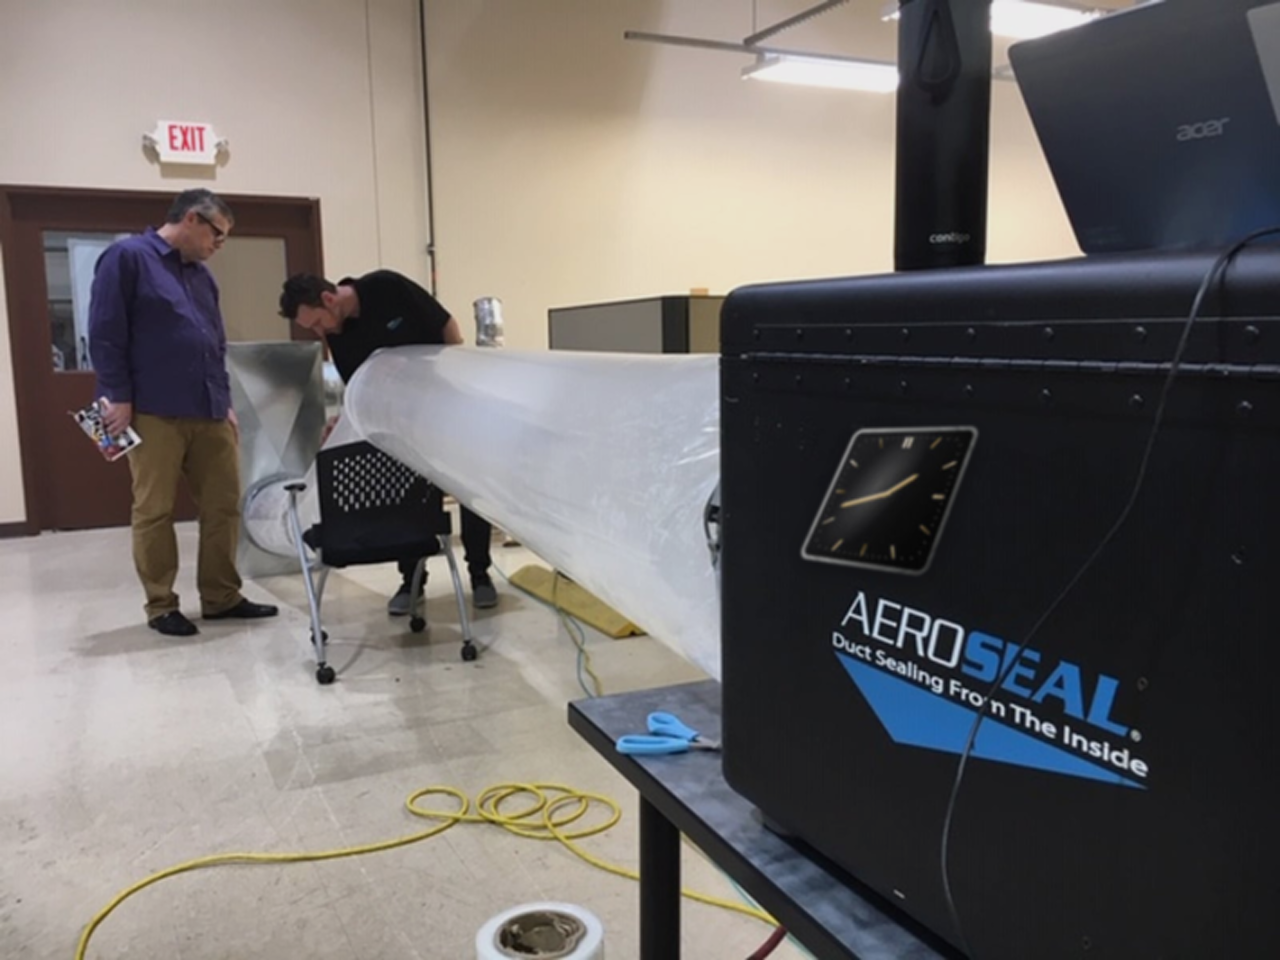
1:42
